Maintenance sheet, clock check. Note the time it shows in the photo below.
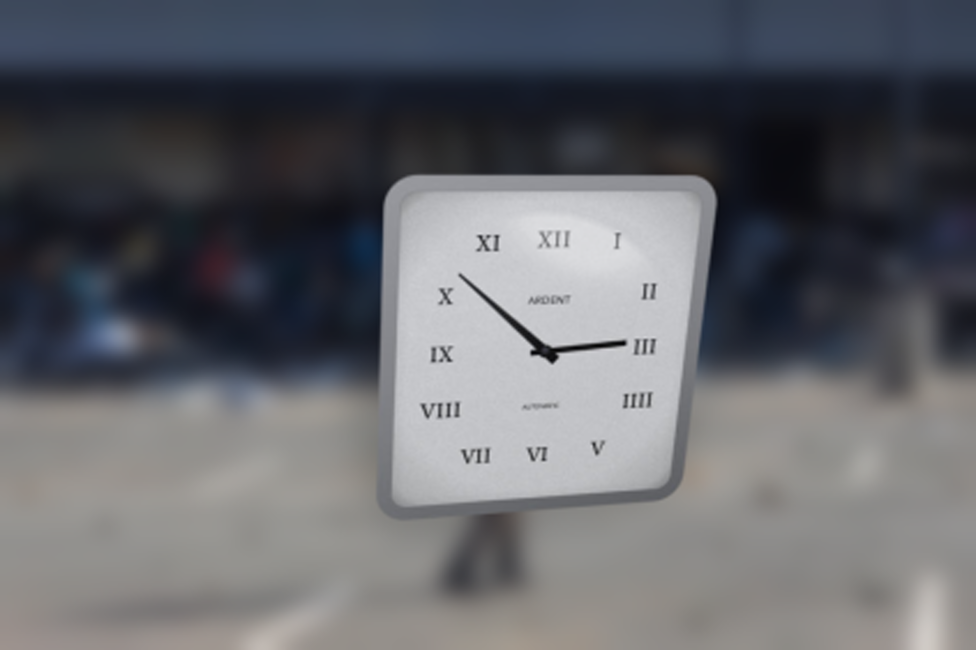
2:52
